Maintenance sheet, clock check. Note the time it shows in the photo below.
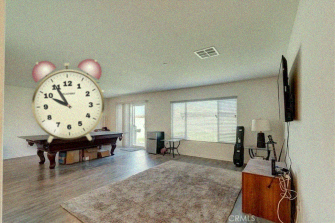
9:55
